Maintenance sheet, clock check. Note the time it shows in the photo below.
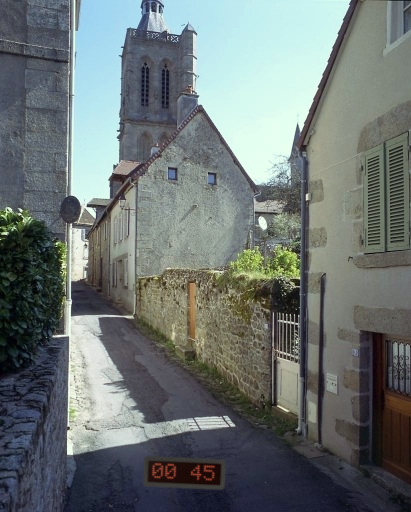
0:45
